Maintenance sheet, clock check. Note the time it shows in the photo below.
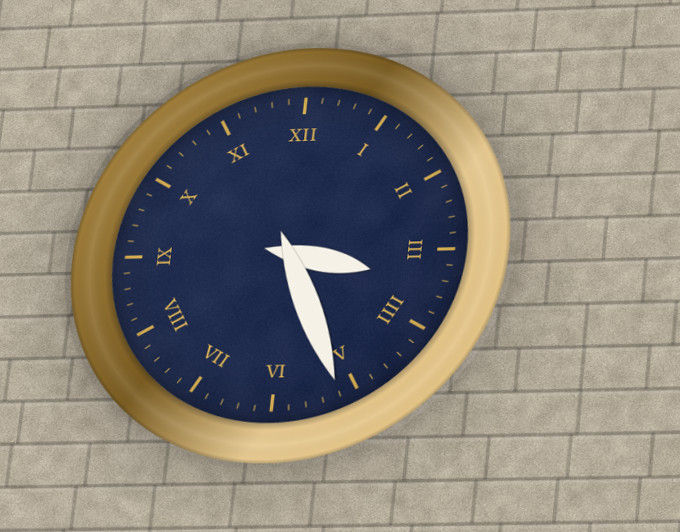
3:26
